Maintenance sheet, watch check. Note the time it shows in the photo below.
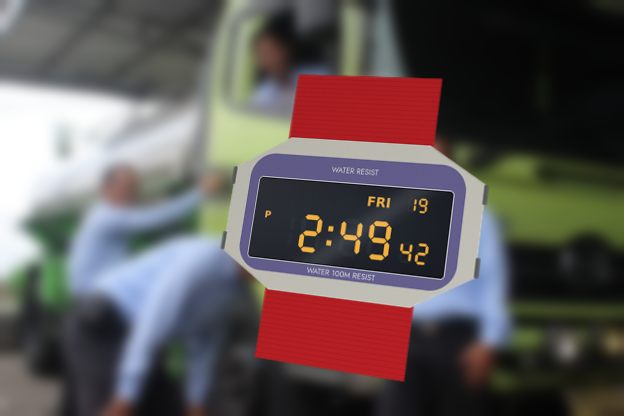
2:49:42
